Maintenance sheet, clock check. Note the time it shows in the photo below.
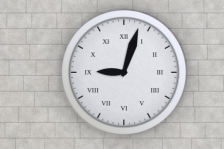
9:03
